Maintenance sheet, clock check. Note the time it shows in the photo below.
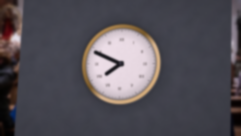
7:49
